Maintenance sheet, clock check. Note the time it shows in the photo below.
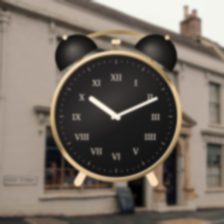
10:11
